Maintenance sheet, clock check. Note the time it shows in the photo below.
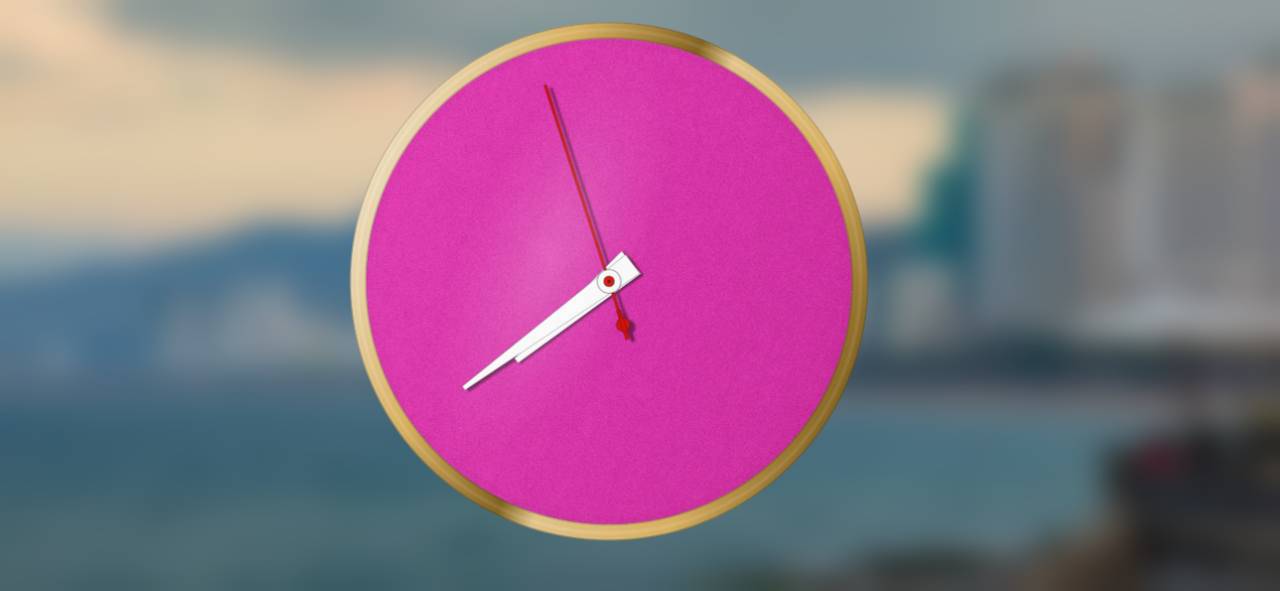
7:38:57
